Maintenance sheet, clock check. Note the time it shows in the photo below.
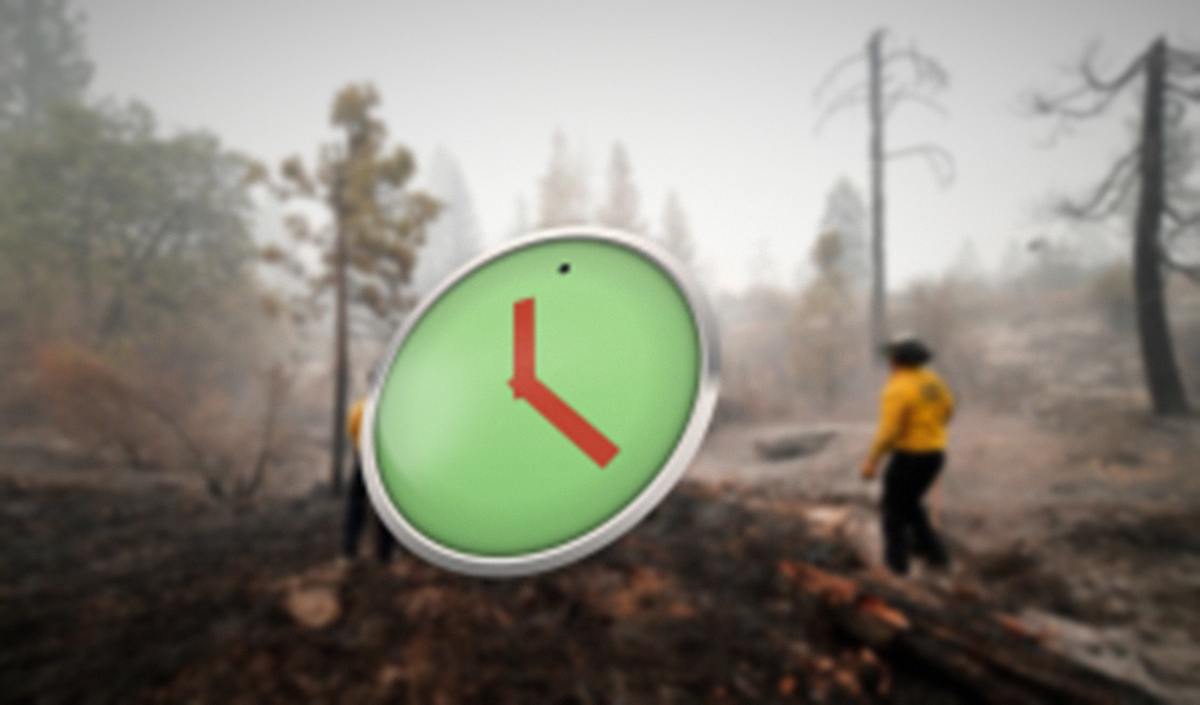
11:20
